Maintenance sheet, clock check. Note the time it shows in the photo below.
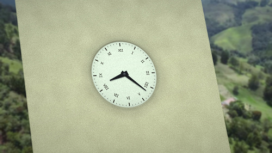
8:22
